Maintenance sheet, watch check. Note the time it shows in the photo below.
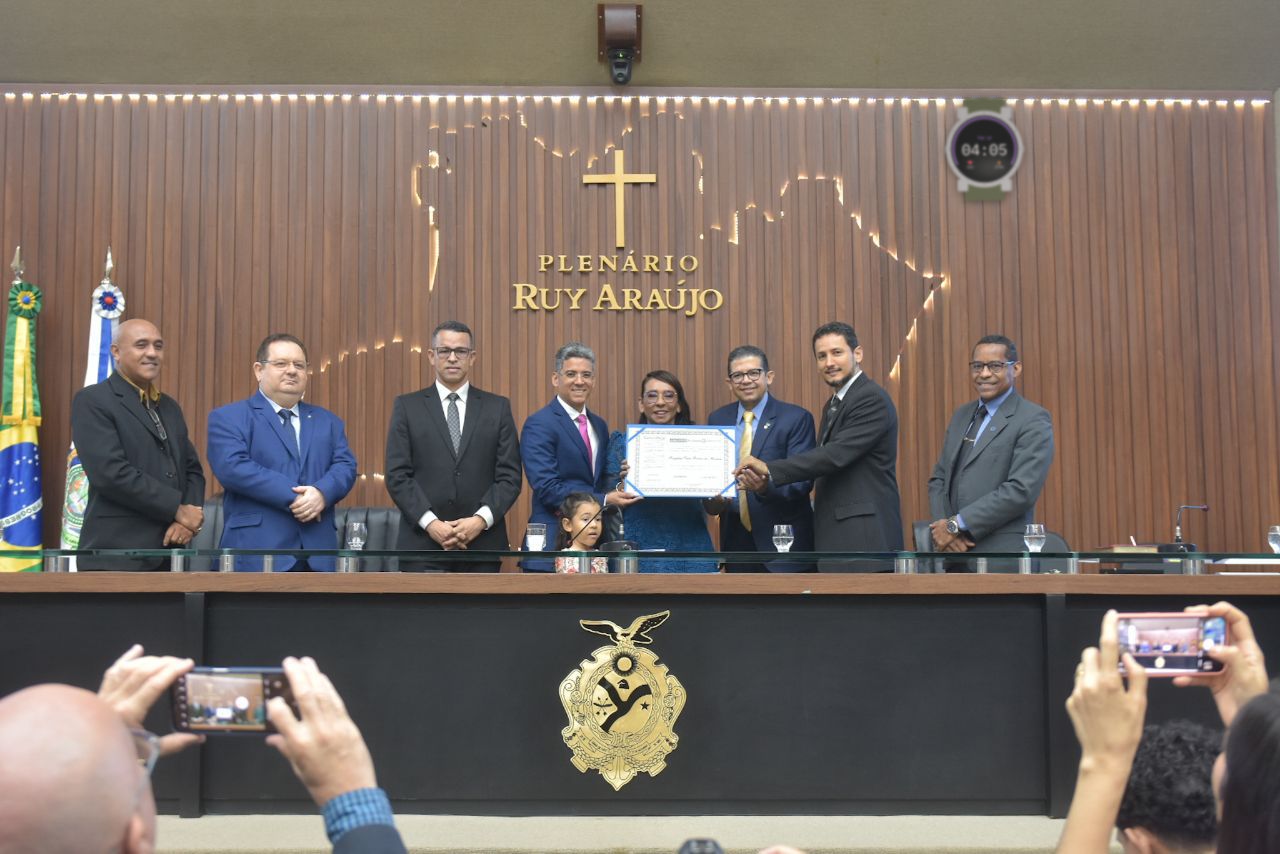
4:05
